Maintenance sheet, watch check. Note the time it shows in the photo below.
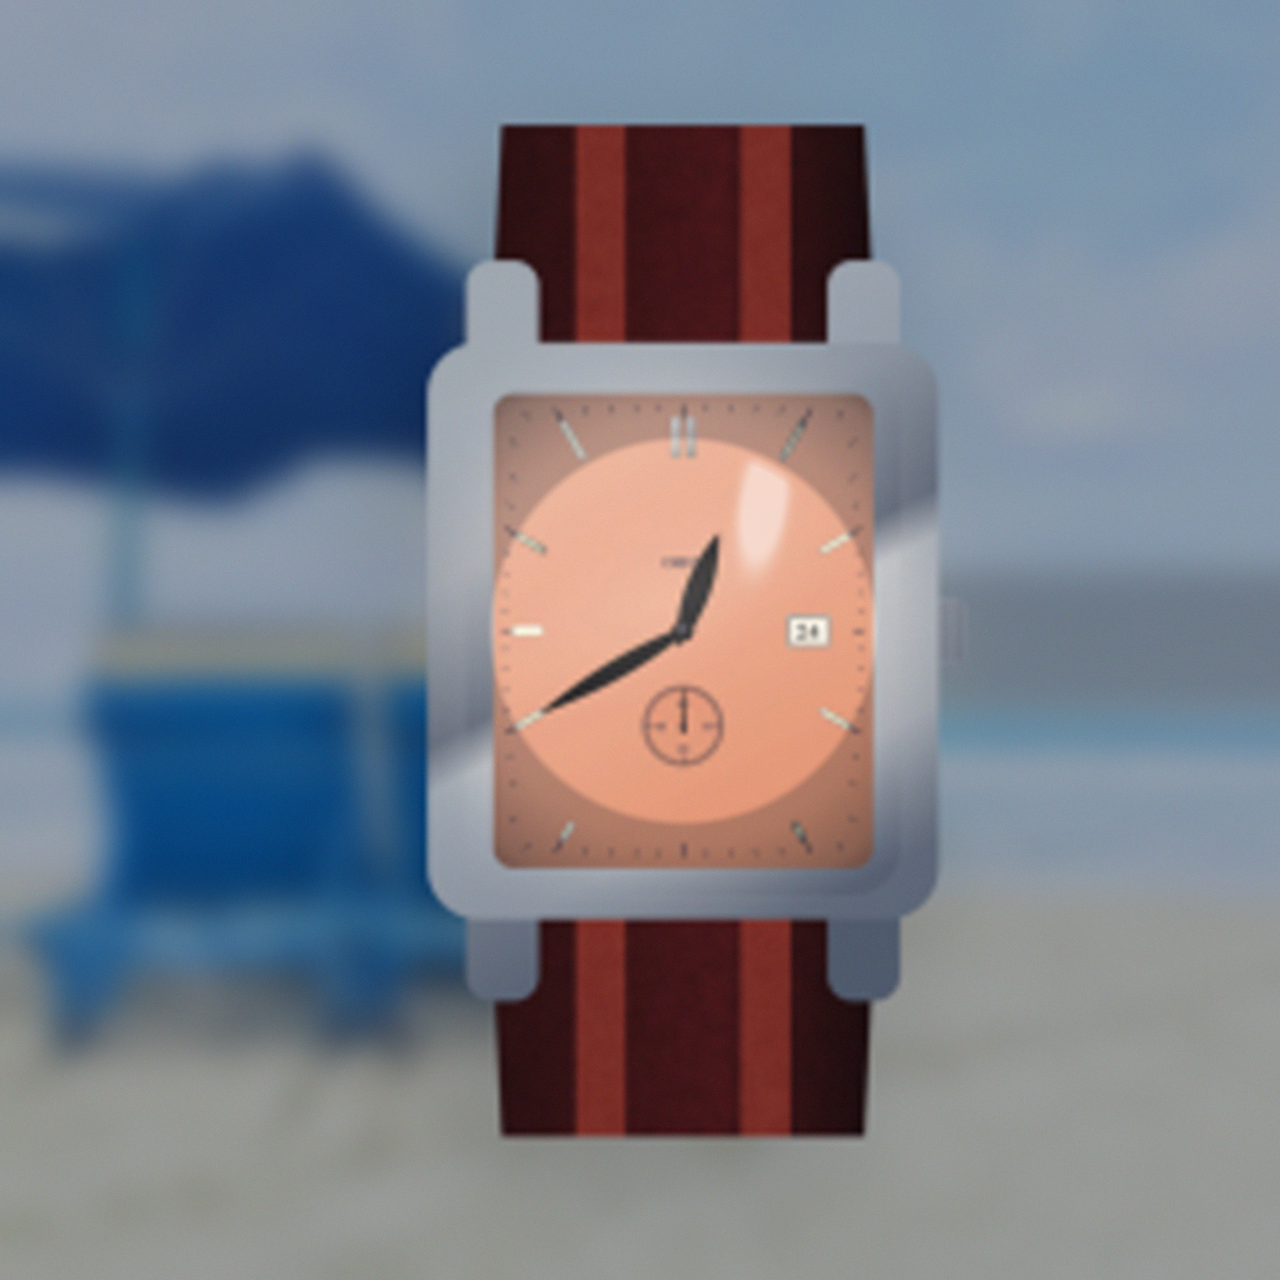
12:40
